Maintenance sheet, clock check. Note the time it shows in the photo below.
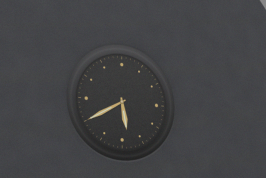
5:40
